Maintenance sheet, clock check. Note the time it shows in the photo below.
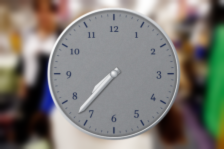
7:37
